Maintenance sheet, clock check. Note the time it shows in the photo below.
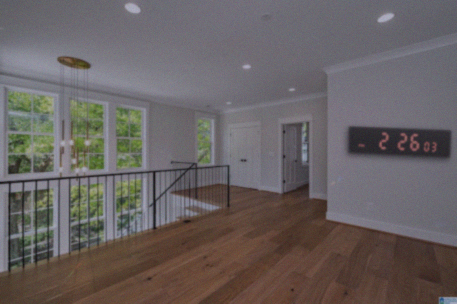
2:26
